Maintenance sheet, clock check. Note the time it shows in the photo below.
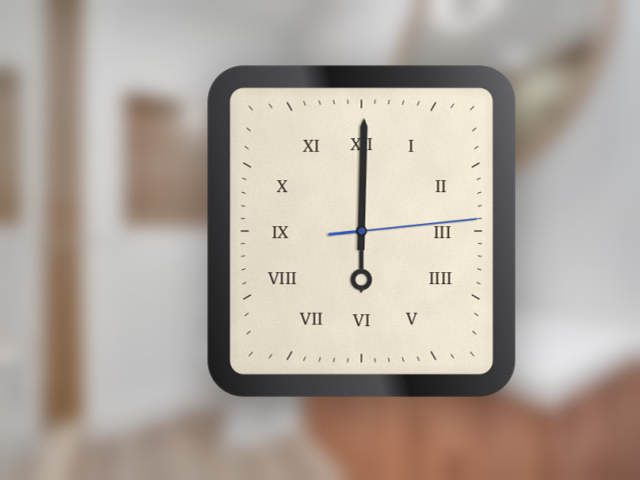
6:00:14
